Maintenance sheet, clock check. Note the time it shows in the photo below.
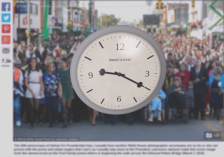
9:20
